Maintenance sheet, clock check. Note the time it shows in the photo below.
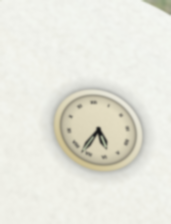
5:37
